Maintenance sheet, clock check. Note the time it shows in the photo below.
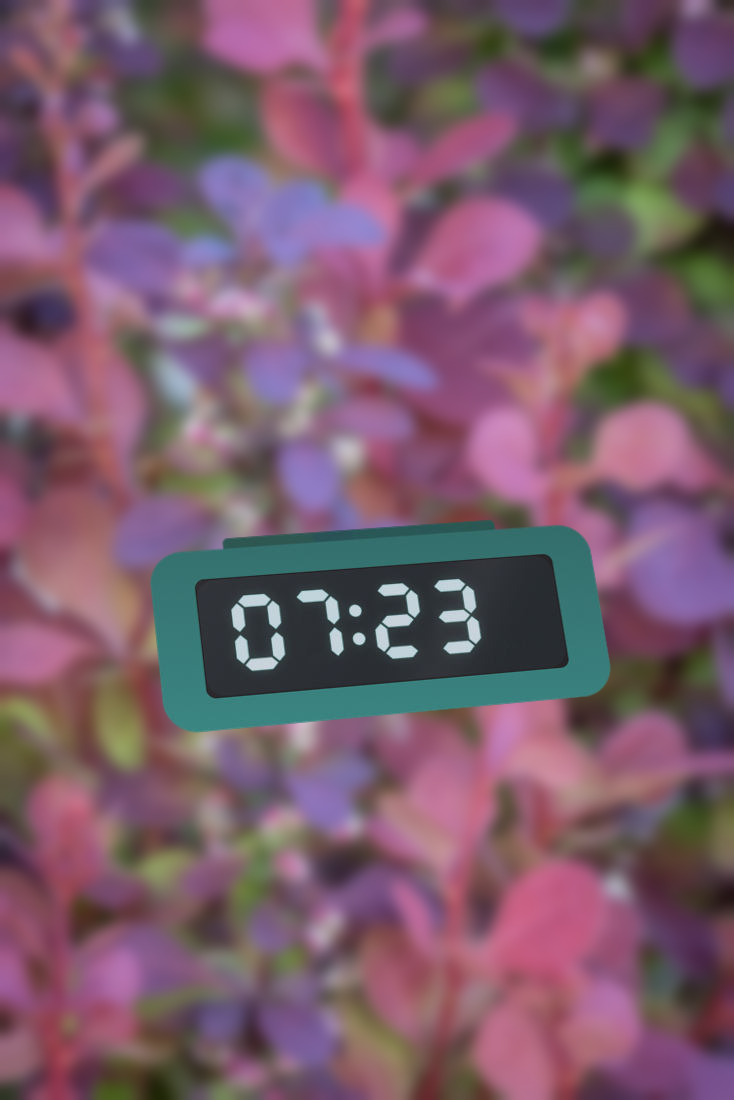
7:23
